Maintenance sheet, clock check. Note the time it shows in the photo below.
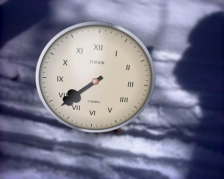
7:38
